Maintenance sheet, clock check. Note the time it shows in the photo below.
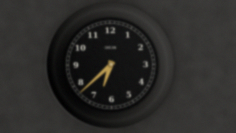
6:38
